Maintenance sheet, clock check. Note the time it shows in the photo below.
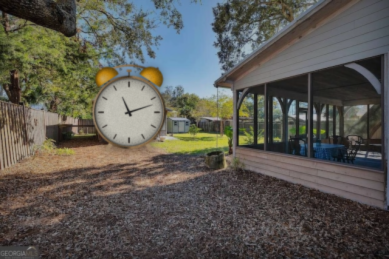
11:12
